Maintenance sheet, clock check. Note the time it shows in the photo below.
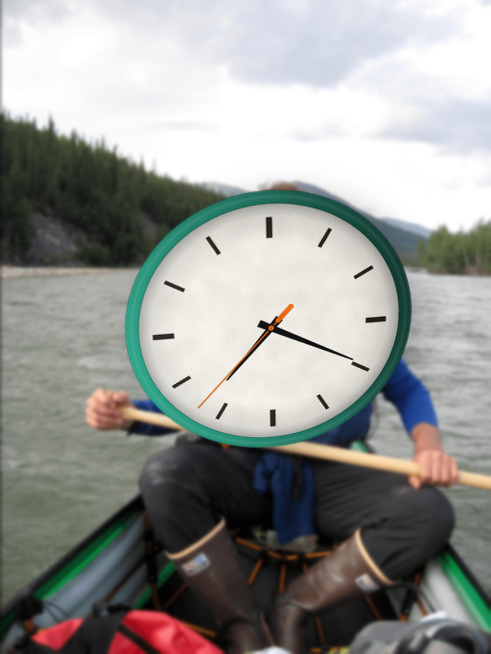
7:19:37
